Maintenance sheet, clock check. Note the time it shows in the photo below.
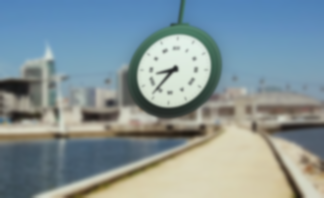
8:36
